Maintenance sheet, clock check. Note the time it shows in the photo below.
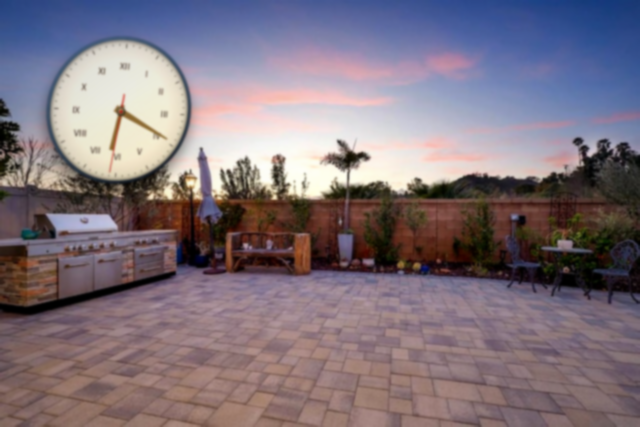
6:19:31
